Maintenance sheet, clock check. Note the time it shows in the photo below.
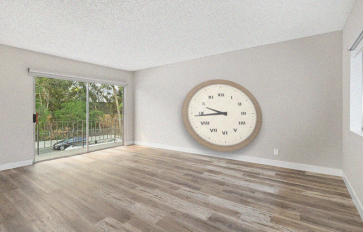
9:44
